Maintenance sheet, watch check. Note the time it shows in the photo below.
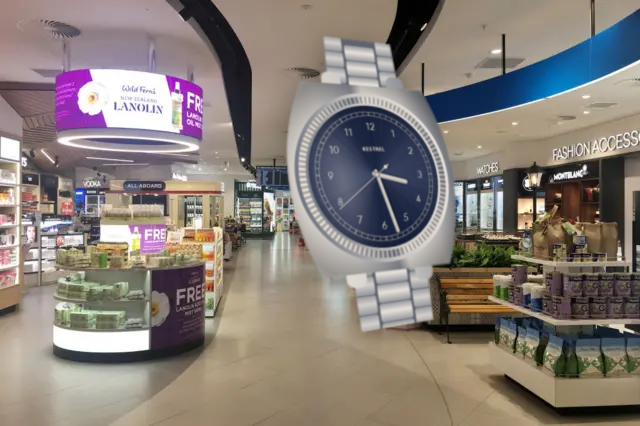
3:27:39
